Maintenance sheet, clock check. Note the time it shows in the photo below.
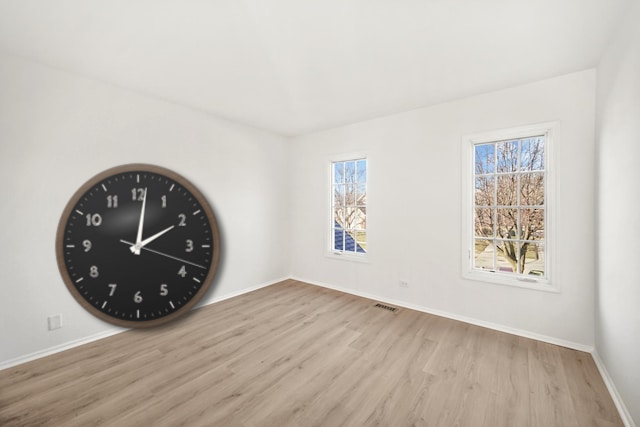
2:01:18
